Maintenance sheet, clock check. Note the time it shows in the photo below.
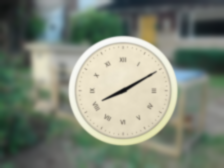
8:10
